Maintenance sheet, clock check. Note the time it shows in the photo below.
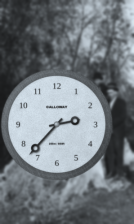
2:37
